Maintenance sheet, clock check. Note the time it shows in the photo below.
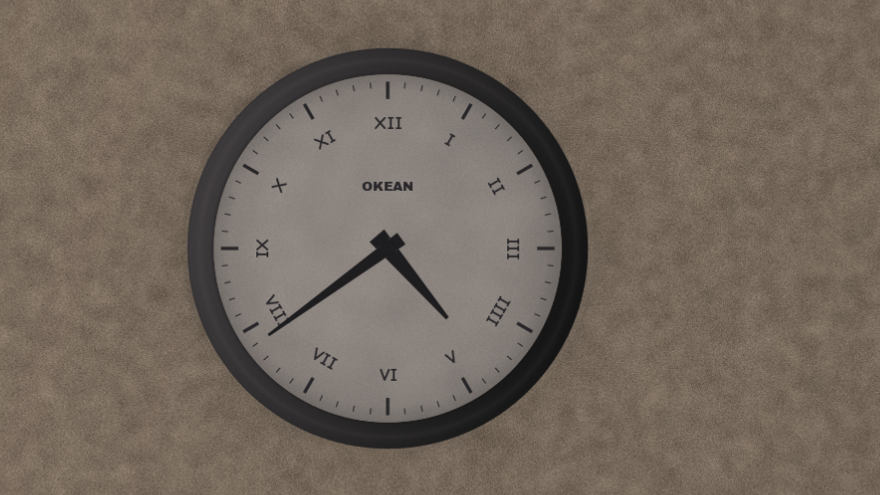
4:39
